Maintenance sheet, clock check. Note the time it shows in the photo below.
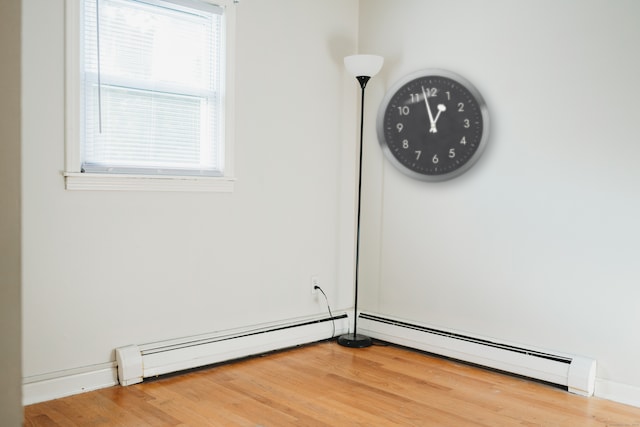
12:58
